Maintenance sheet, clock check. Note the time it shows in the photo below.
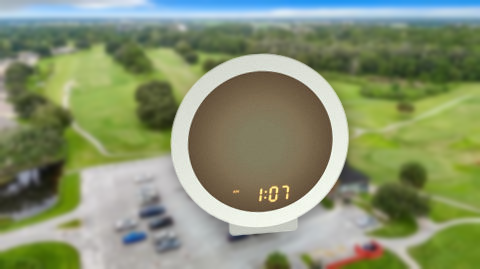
1:07
